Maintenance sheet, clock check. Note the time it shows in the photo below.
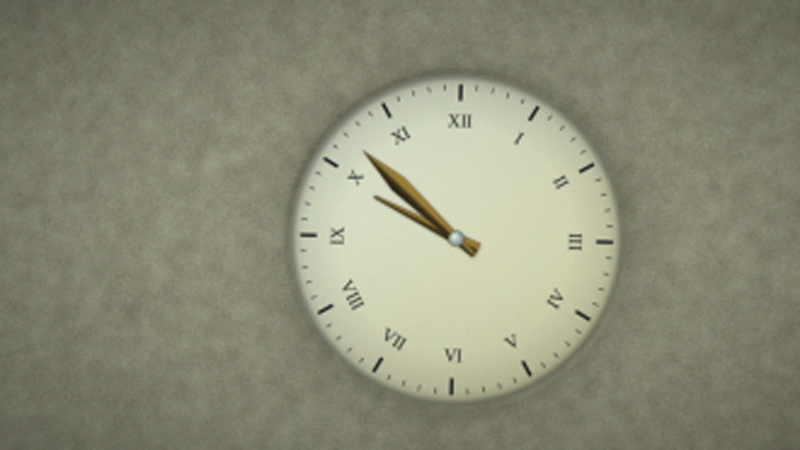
9:52
